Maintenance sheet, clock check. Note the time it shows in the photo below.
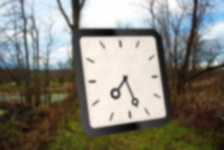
7:27
